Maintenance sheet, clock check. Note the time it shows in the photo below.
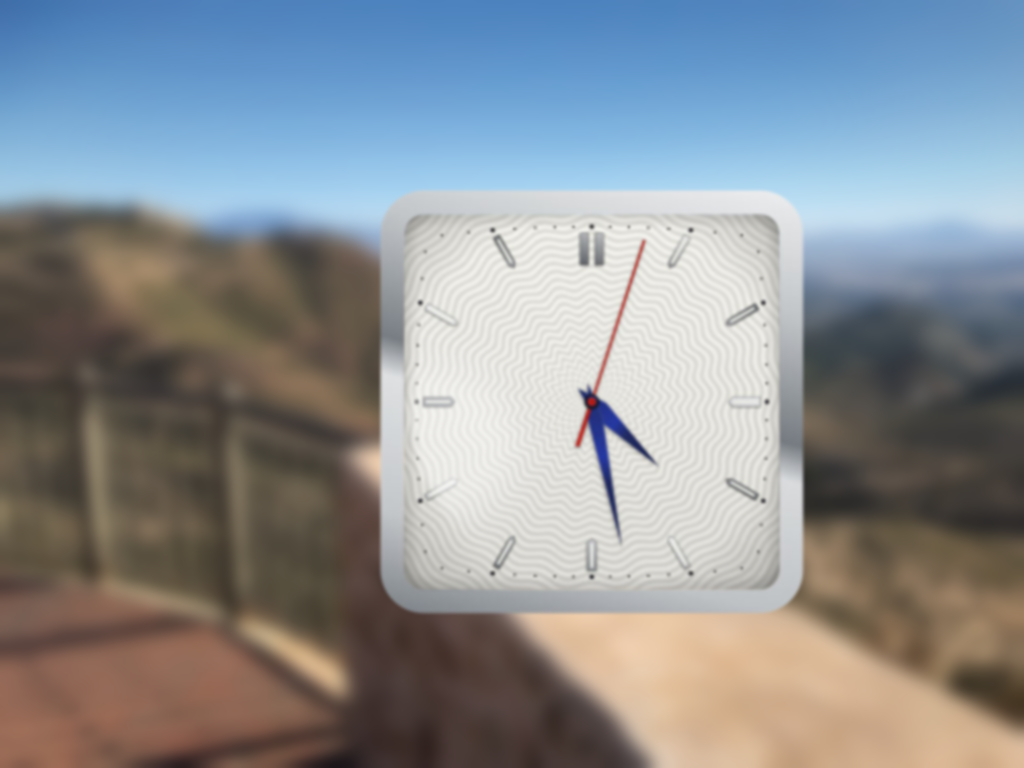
4:28:03
